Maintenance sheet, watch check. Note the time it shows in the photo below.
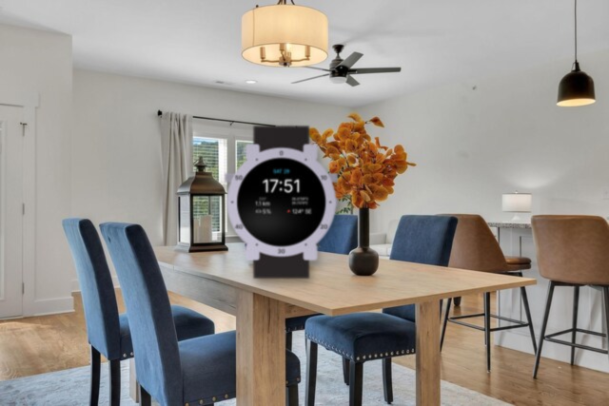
17:51
